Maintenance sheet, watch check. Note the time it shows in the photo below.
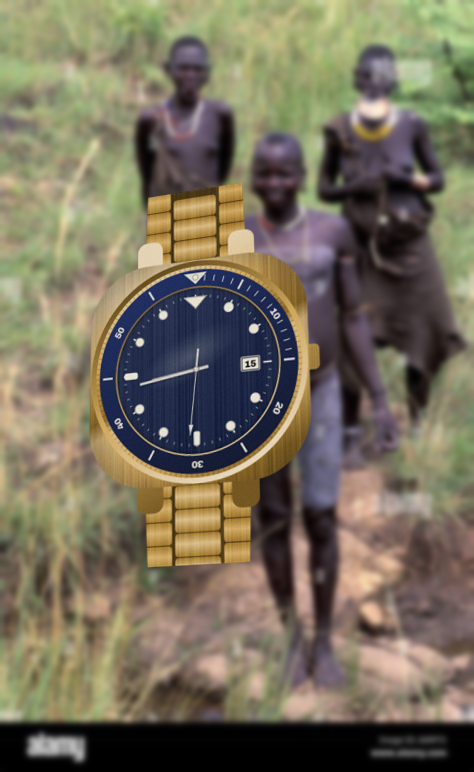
8:43:31
